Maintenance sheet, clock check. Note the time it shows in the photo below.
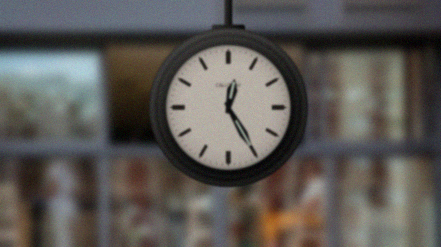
12:25
